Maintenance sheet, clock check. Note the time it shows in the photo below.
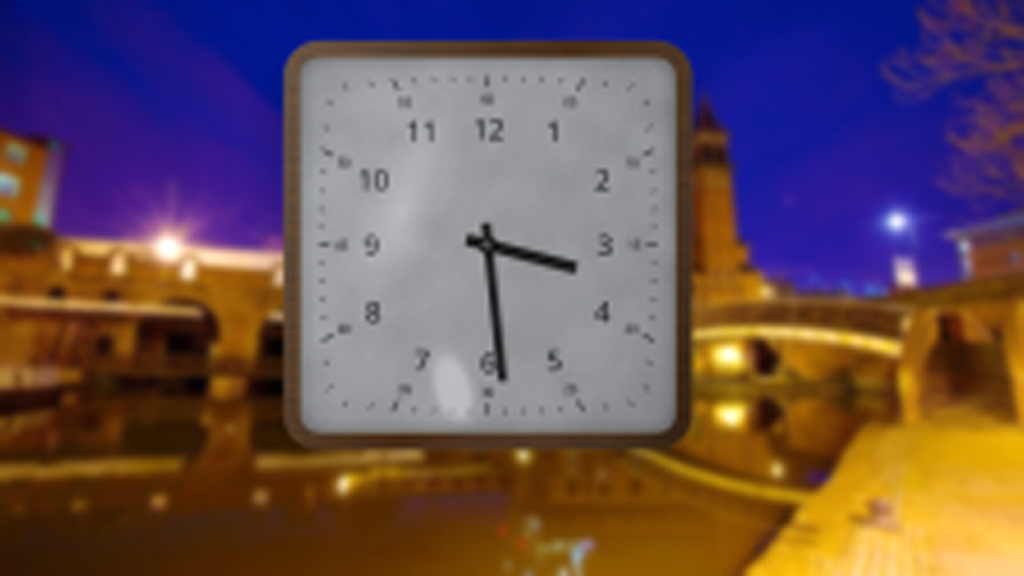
3:29
